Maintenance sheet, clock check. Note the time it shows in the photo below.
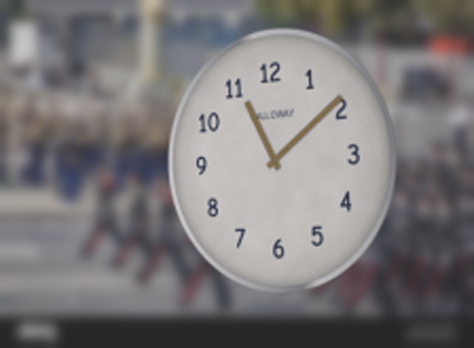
11:09
